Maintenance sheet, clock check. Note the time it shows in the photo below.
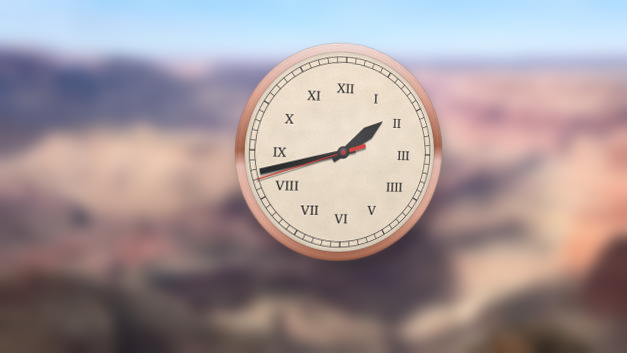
1:42:42
